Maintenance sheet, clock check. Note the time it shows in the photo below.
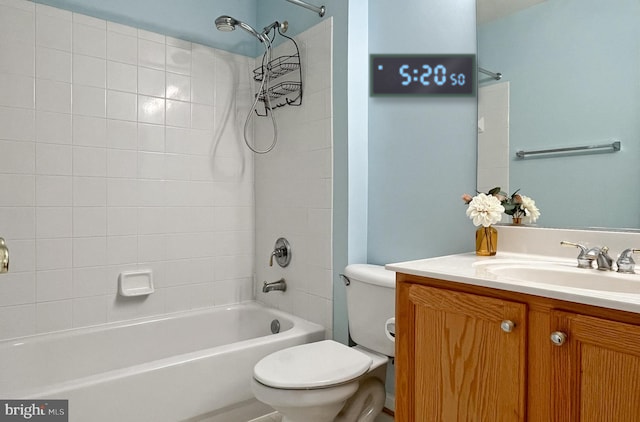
5:20:50
